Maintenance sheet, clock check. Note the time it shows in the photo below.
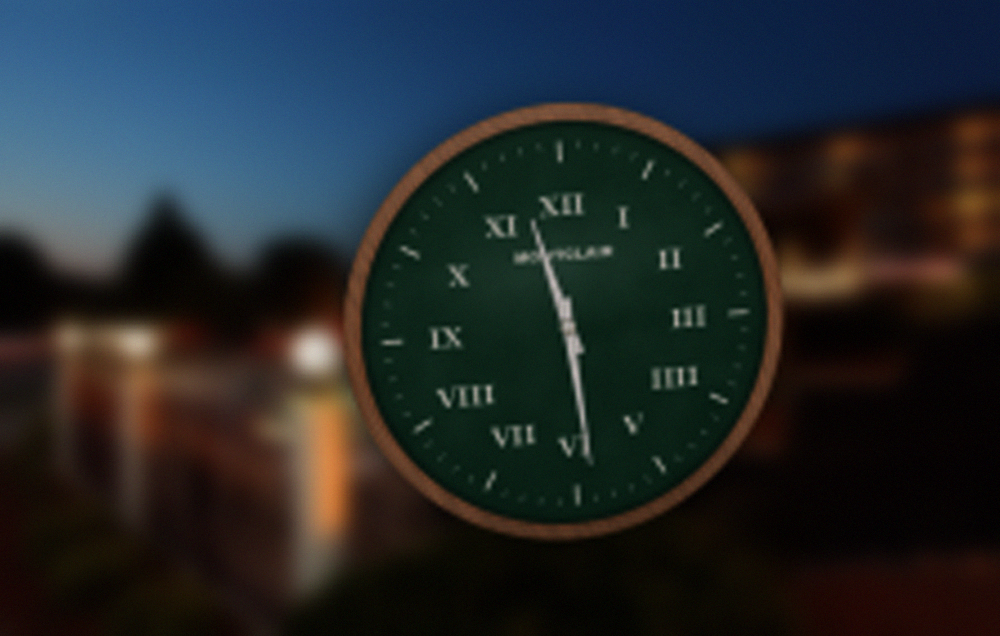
11:29
